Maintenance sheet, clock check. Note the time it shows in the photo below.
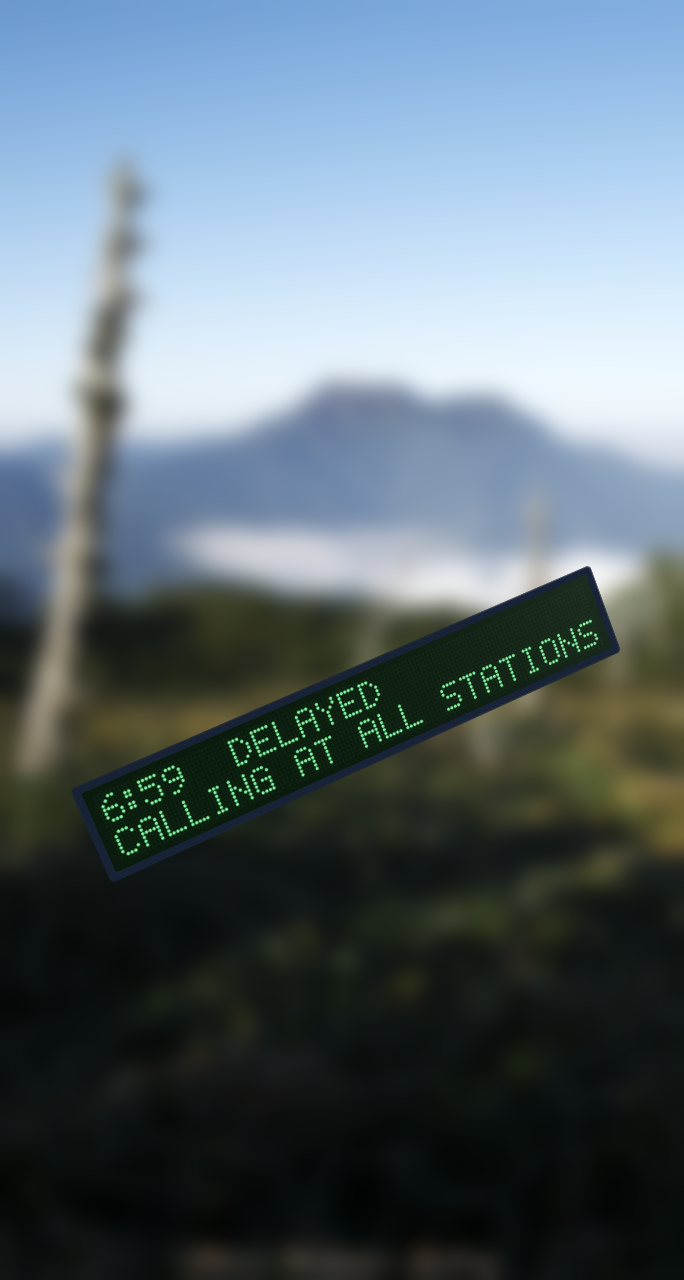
6:59
